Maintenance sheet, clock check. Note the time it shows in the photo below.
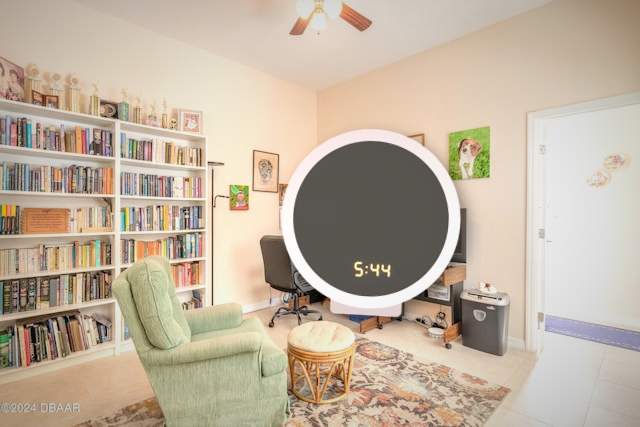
5:44
